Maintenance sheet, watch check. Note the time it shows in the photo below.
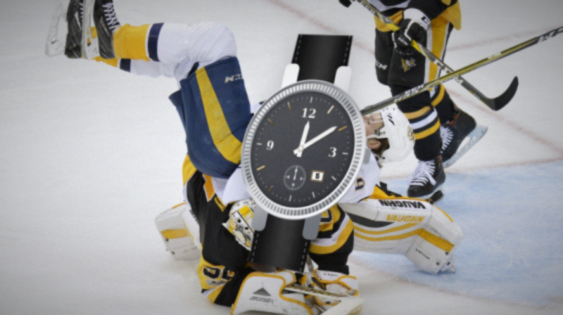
12:09
